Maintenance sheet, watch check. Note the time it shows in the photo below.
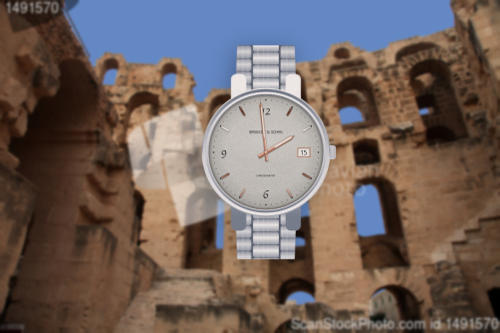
1:59
